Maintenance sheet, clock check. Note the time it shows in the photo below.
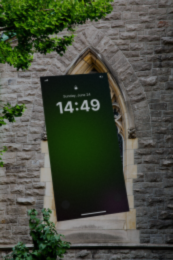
14:49
